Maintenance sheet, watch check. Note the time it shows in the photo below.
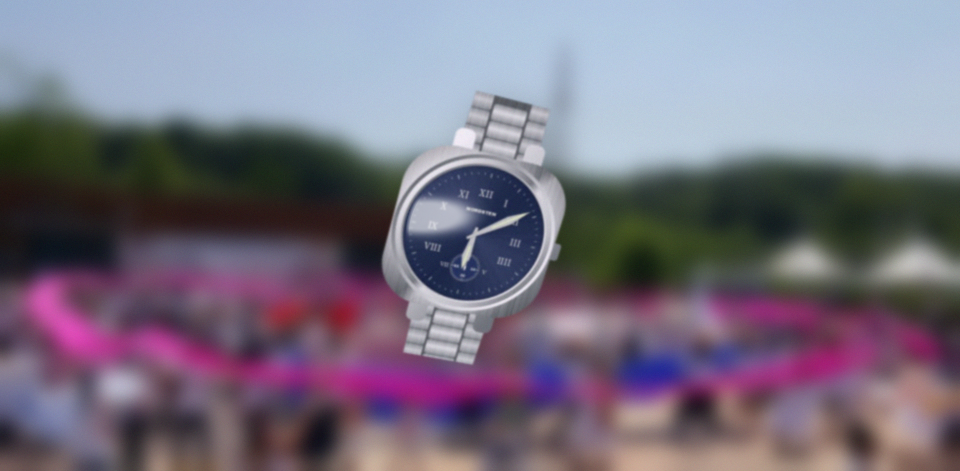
6:09
